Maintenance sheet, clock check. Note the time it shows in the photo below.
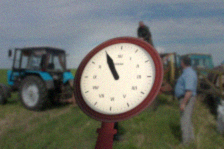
10:55
